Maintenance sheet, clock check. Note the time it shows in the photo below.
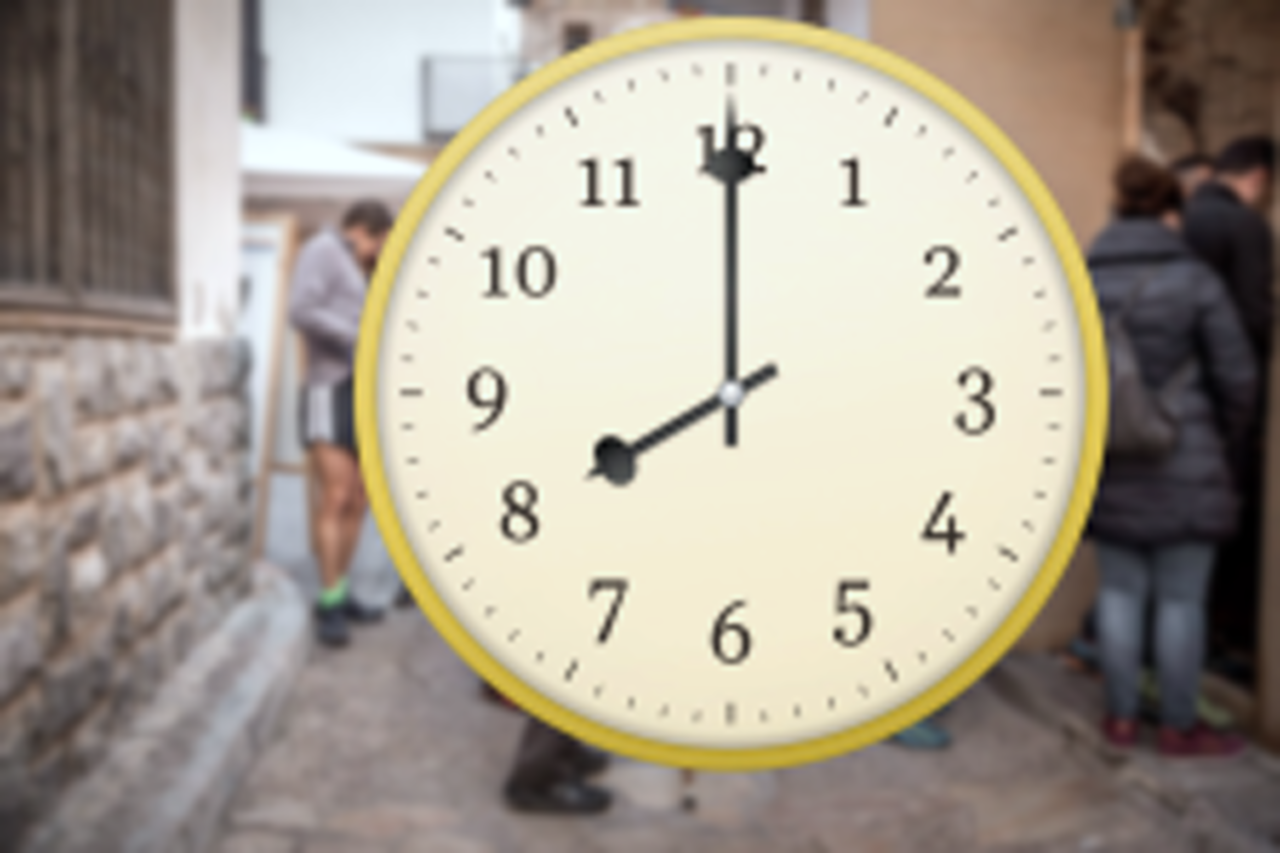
8:00
